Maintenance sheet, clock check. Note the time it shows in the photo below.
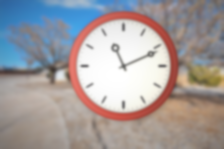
11:11
